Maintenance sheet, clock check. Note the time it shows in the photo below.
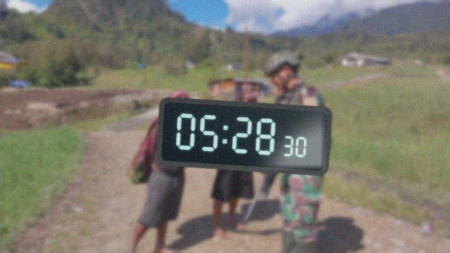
5:28:30
